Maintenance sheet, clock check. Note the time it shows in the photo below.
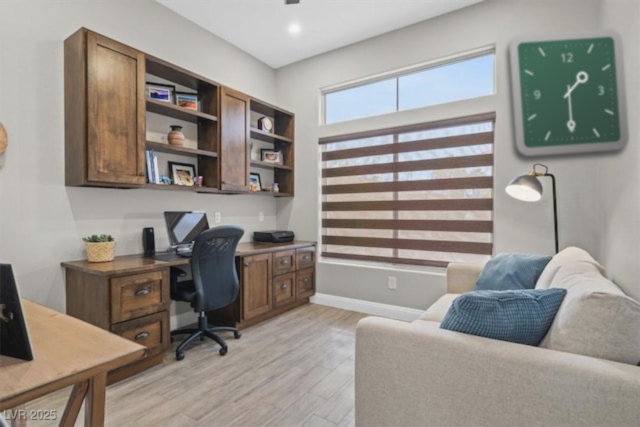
1:30
